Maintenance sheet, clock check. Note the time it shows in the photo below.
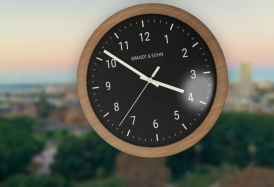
3:51:37
